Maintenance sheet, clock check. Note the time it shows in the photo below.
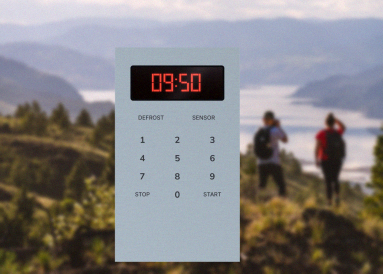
9:50
